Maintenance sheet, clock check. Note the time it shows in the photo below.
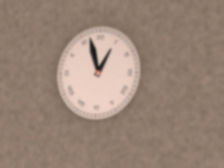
12:57
